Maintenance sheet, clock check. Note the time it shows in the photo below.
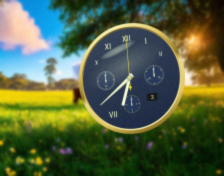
6:39
